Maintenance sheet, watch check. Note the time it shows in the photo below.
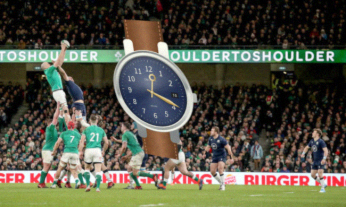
12:19
